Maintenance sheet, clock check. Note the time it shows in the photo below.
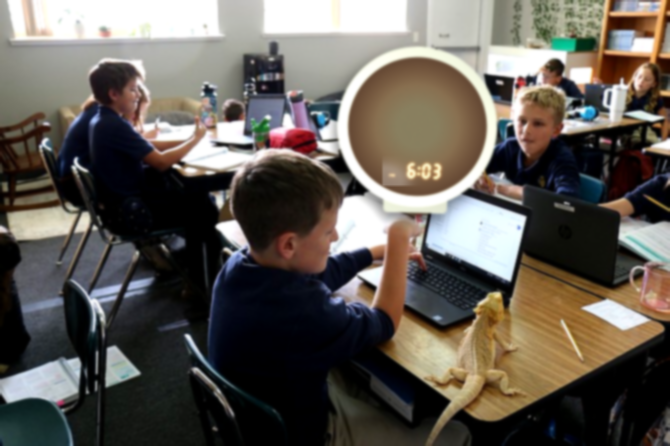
6:03
